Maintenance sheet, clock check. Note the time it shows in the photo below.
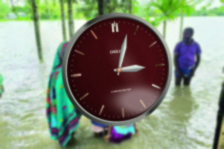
3:03
